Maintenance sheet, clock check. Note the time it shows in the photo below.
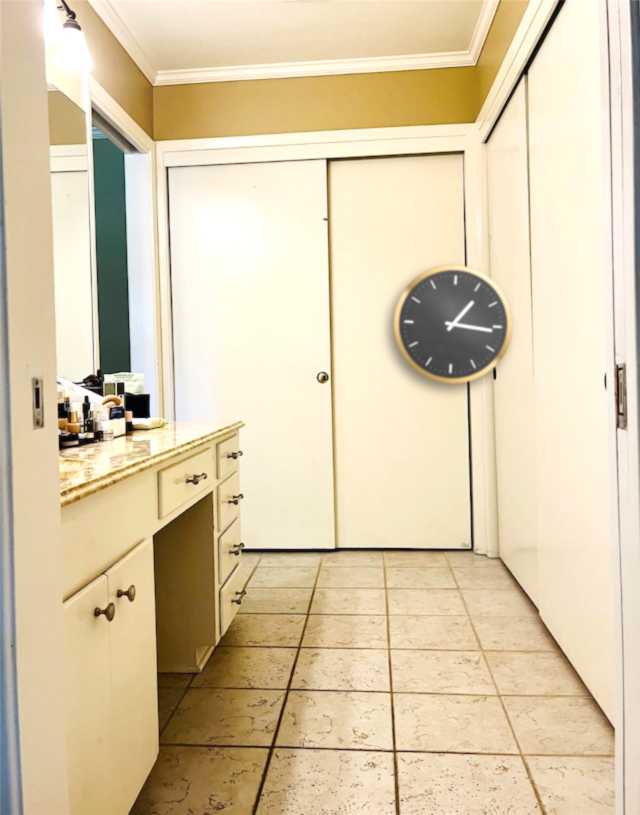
1:16
